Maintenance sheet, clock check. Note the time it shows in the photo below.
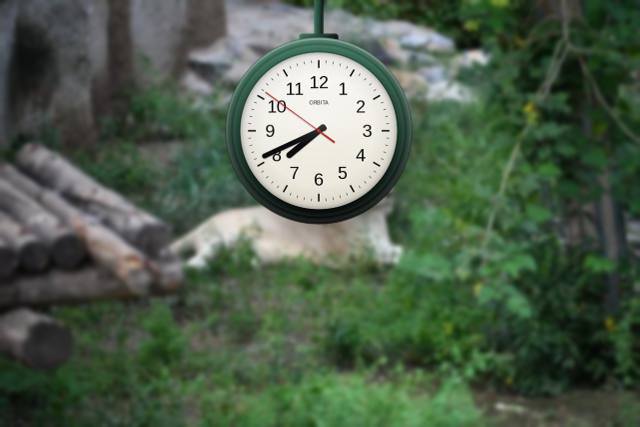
7:40:51
